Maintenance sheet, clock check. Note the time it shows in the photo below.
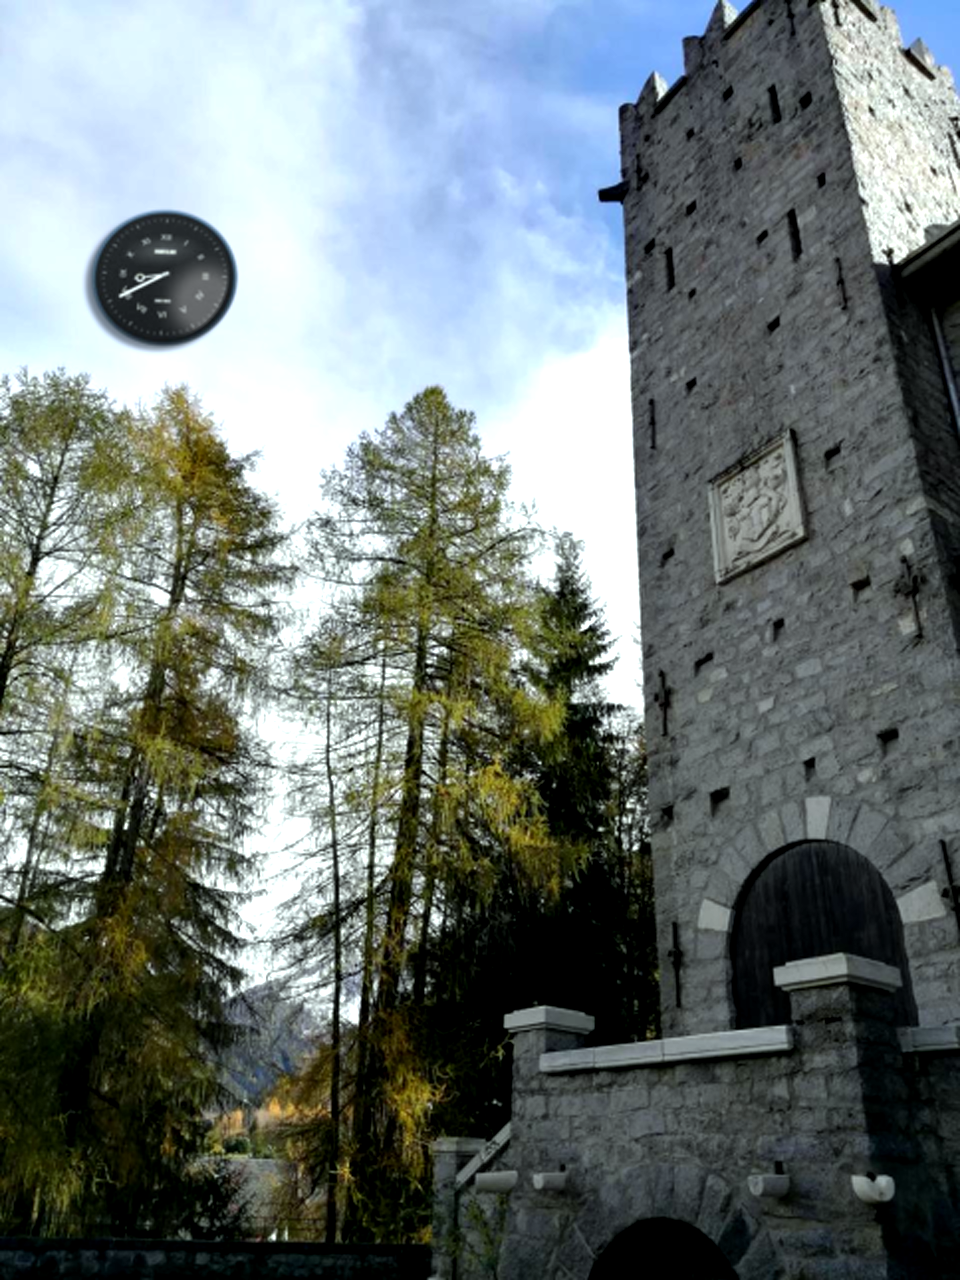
8:40
